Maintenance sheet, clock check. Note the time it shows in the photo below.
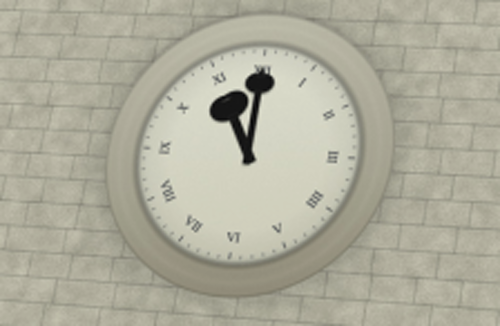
11:00
